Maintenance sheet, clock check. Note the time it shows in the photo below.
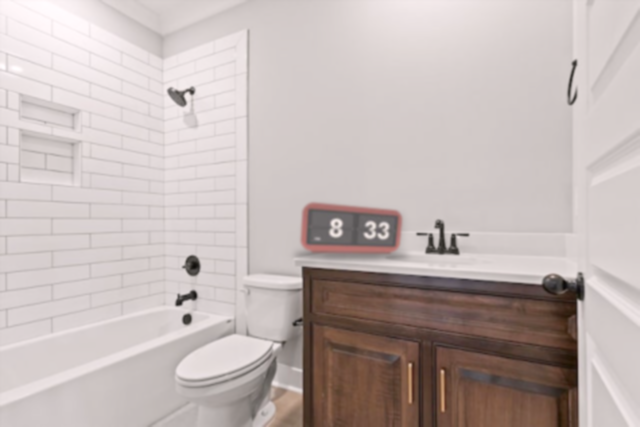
8:33
